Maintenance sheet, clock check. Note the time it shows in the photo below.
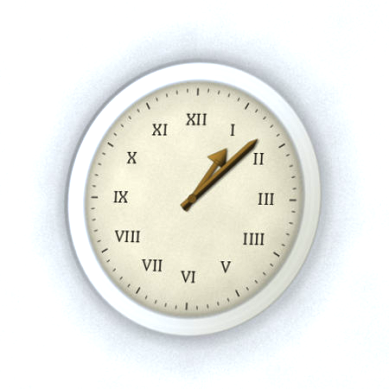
1:08
